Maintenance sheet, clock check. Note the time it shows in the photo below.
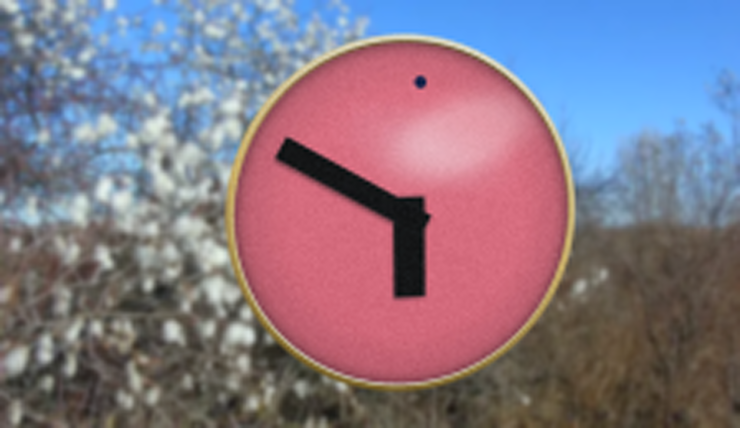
5:49
